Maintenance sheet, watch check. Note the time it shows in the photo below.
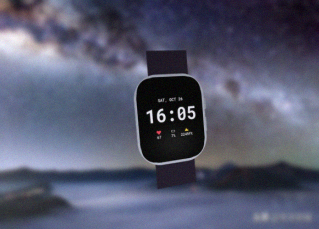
16:05
